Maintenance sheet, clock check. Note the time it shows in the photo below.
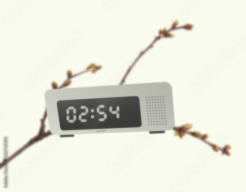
2:54
